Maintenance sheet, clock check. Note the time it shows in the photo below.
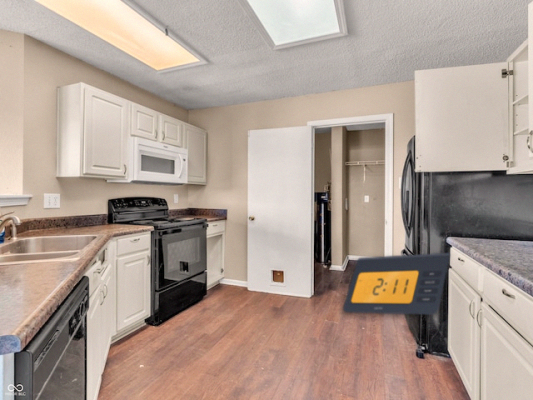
2:11
